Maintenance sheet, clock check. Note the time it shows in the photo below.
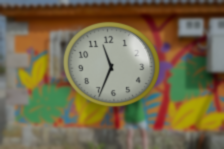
11:34
